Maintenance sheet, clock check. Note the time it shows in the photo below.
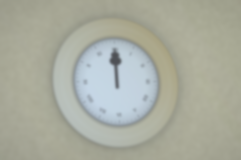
12:00
